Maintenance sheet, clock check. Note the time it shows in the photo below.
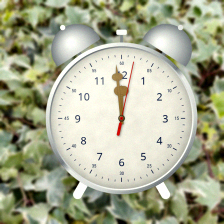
11:59:02
